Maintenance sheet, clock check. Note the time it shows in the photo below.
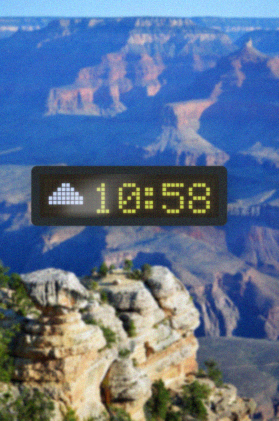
10:58
